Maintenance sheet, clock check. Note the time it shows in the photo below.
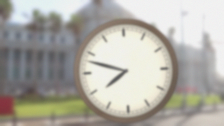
7:48
